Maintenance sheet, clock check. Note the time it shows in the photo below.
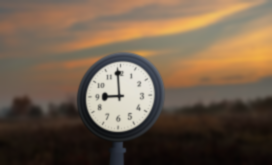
8:59
